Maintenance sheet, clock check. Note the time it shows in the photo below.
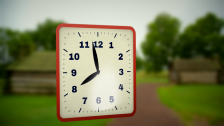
7:58
